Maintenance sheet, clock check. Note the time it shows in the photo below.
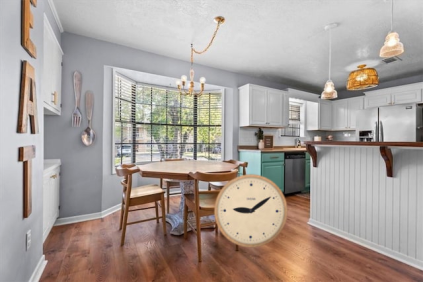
9:09
